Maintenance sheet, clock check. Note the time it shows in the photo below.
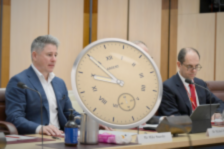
9:55
